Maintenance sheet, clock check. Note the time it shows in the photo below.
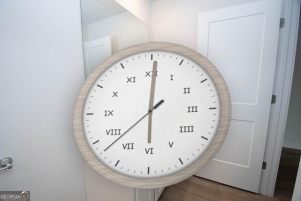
6:00:38
